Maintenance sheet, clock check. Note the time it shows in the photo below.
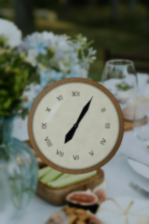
7:05
